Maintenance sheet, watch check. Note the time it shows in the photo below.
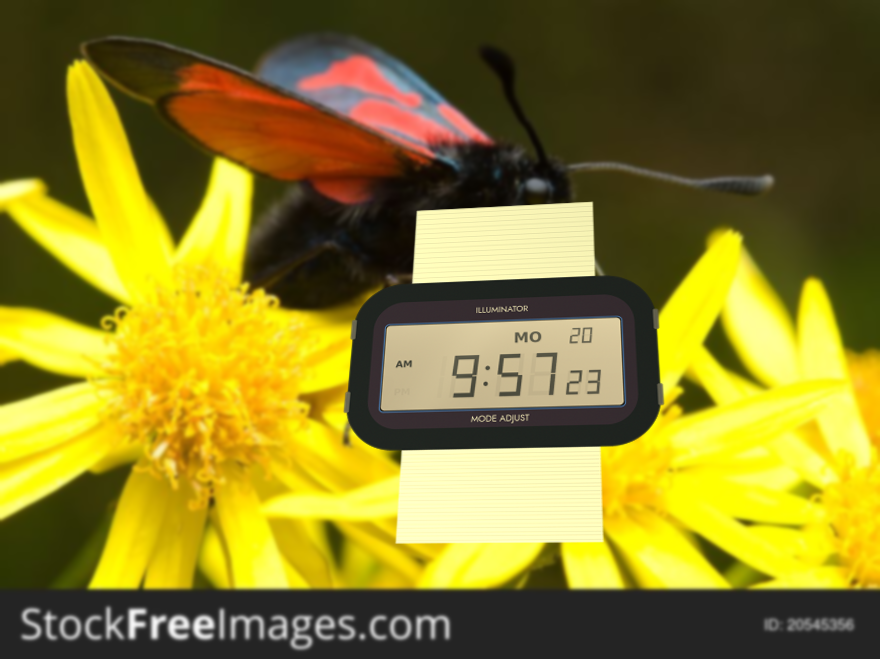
9:57:23
